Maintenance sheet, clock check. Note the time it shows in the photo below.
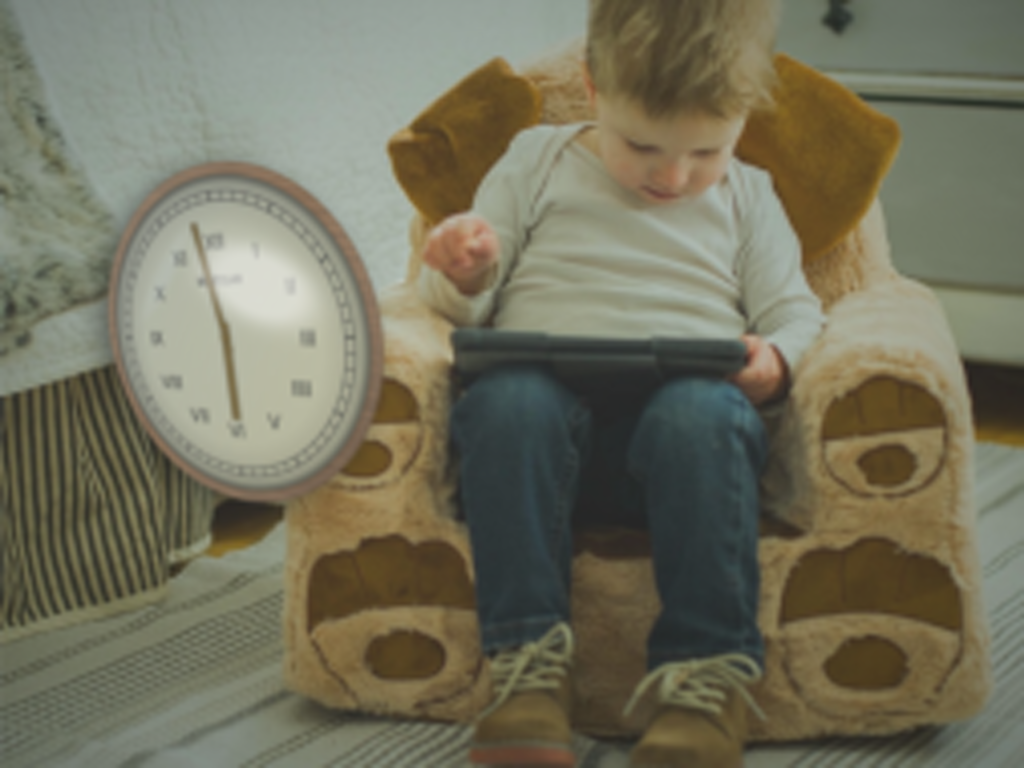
5:58
